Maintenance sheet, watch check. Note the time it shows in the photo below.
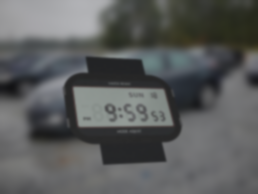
9:59
